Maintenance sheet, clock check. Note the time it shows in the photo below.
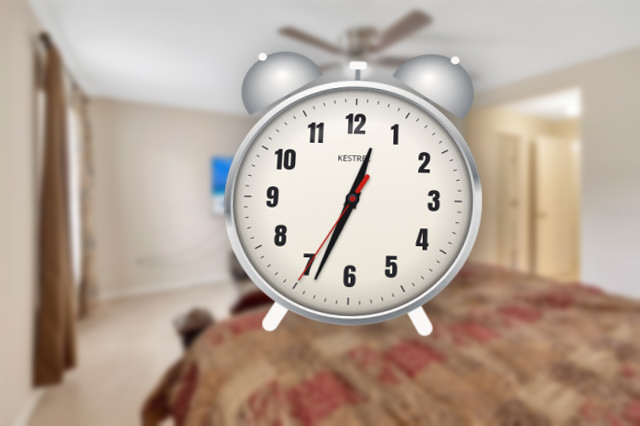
12:33:35
